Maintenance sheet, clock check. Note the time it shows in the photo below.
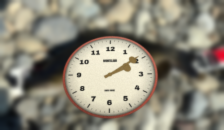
2:09
